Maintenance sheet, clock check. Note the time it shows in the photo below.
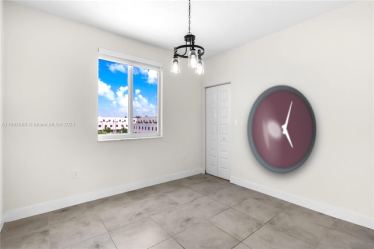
5:03
